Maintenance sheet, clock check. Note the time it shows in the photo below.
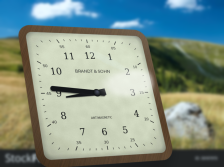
8:46
